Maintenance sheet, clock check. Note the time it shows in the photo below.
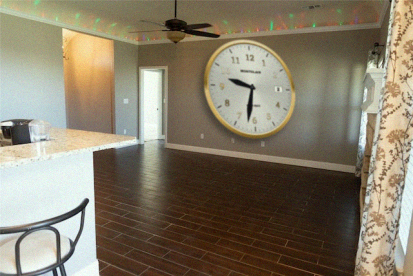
9:32
